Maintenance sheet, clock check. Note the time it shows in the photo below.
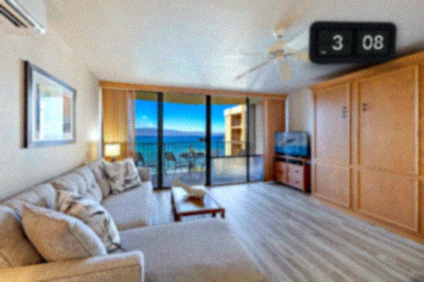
3:08
